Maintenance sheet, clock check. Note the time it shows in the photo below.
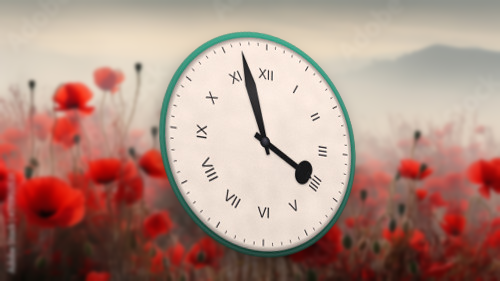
3:57
